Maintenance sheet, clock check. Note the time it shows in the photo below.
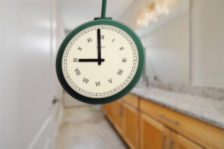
8:59
